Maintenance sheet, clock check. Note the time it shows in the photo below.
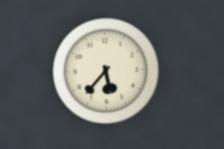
5:37
